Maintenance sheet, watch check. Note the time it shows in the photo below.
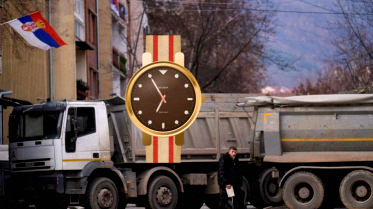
6:55
